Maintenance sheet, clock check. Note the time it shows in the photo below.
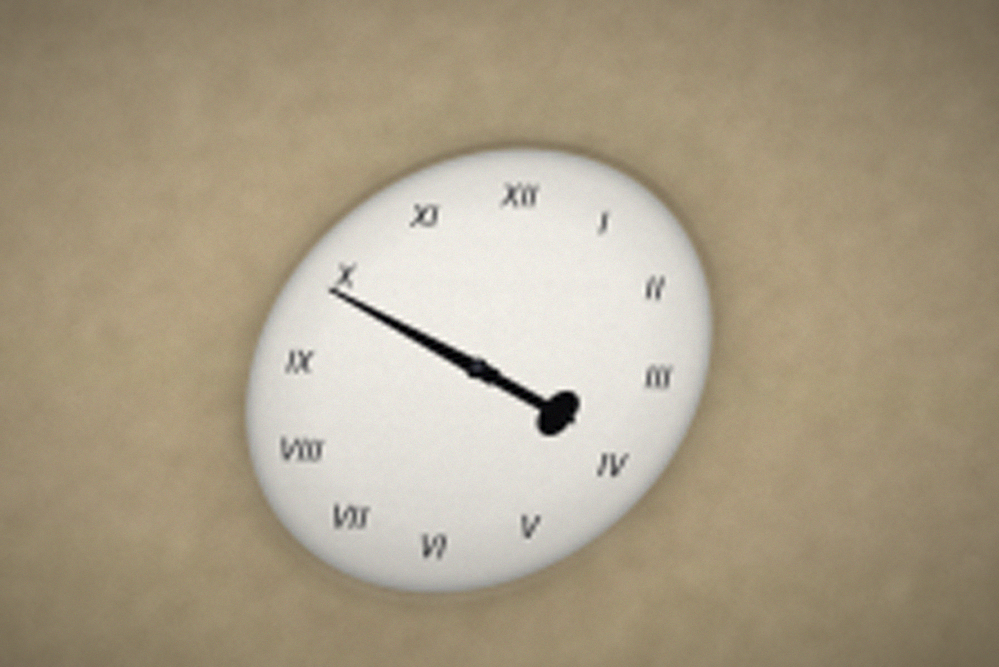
3:49
